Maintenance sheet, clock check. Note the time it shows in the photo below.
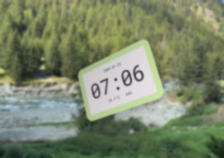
7:06
